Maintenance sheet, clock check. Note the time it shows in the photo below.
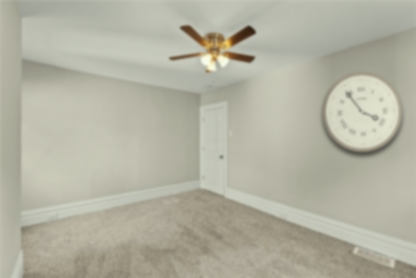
3:54
